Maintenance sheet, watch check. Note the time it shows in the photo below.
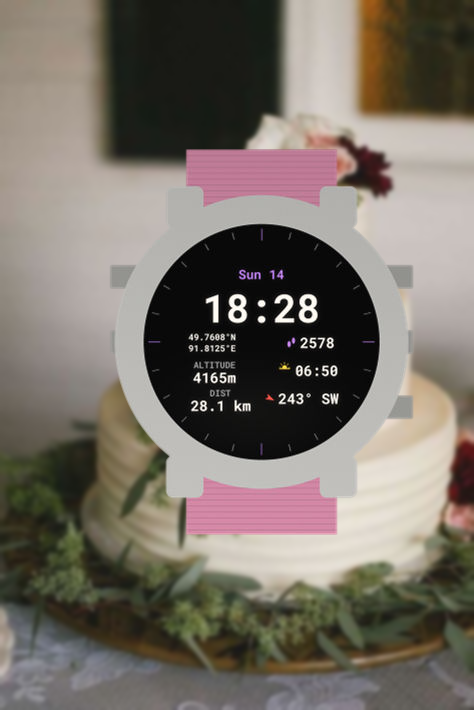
18:28
